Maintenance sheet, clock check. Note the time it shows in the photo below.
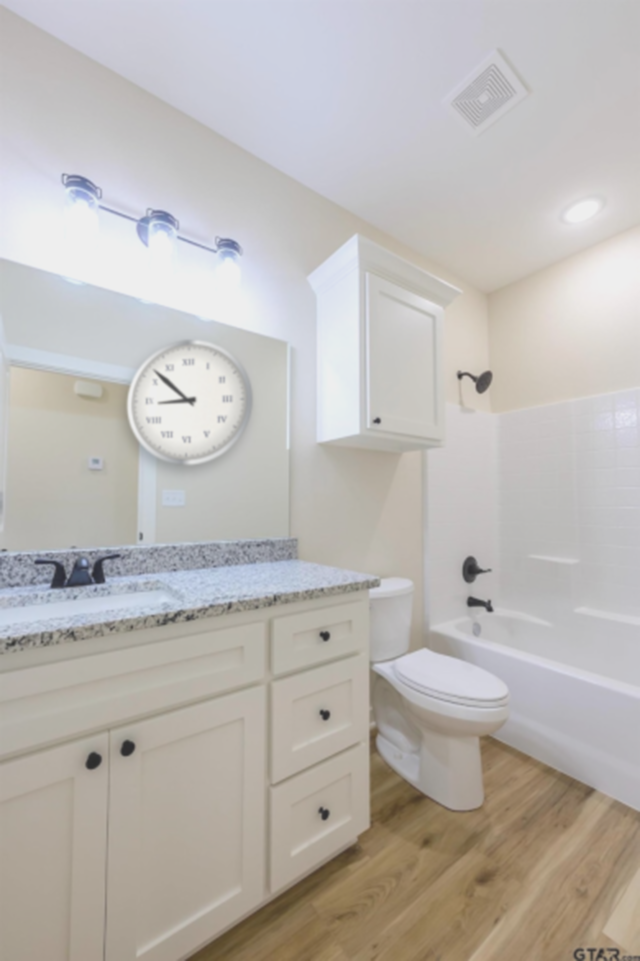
8:52
